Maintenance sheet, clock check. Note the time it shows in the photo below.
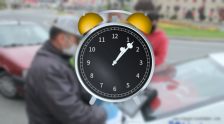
1:07
